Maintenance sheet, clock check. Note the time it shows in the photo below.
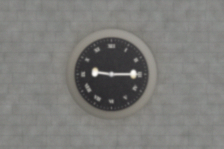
9:15
